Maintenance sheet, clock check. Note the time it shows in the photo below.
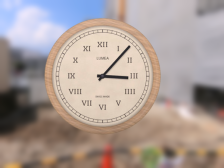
3:07
